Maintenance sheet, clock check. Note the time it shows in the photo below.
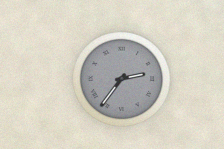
2:36
